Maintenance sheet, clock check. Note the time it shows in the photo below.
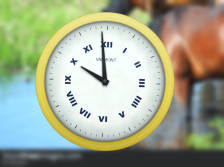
9:59
